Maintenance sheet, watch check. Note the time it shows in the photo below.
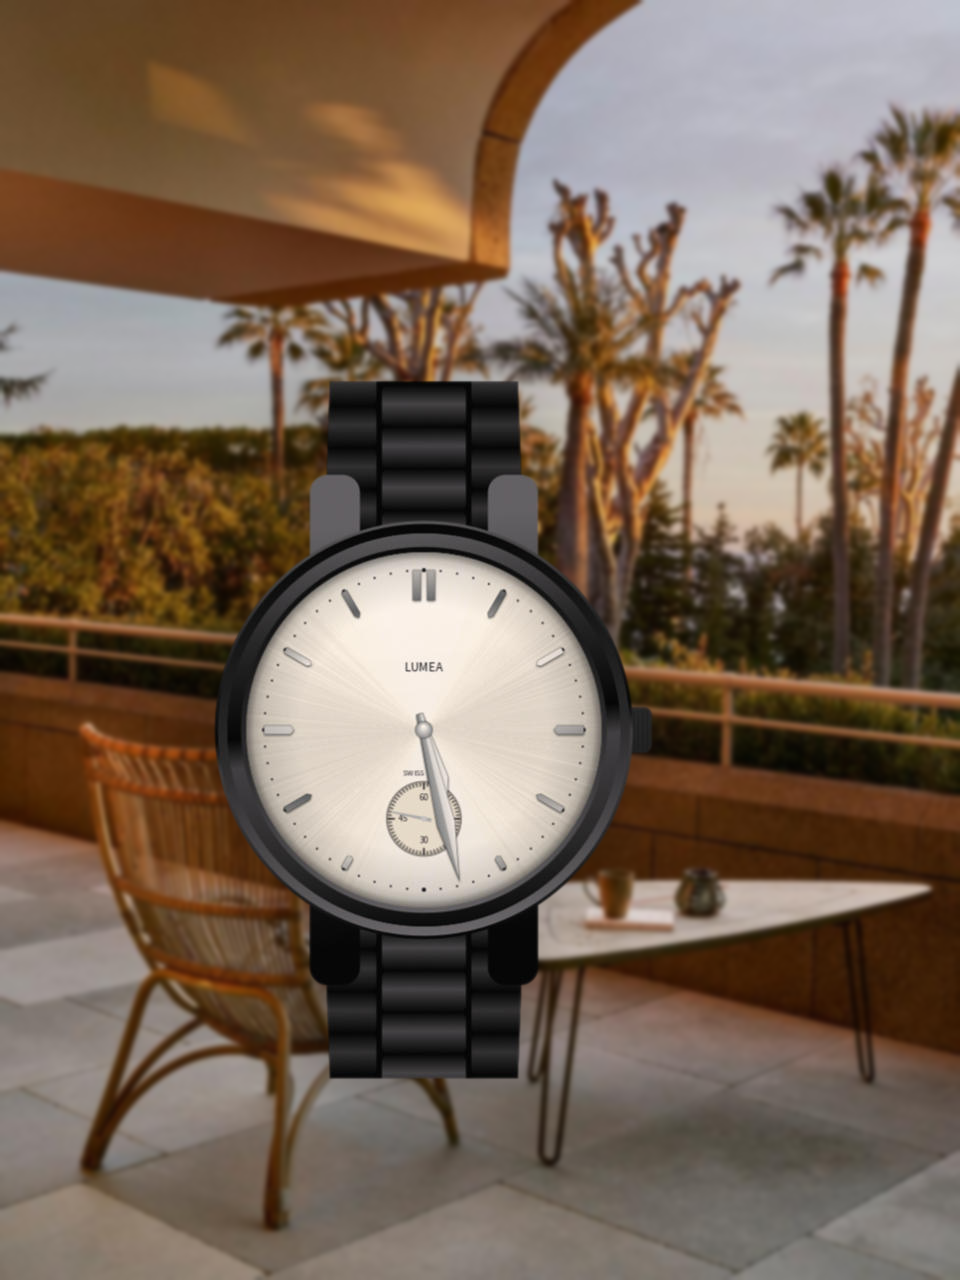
5:27:47
